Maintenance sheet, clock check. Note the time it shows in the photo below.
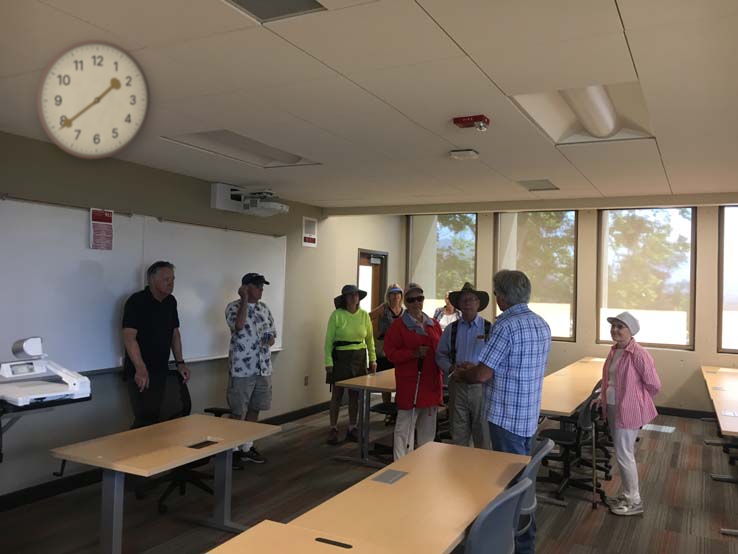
1:39
